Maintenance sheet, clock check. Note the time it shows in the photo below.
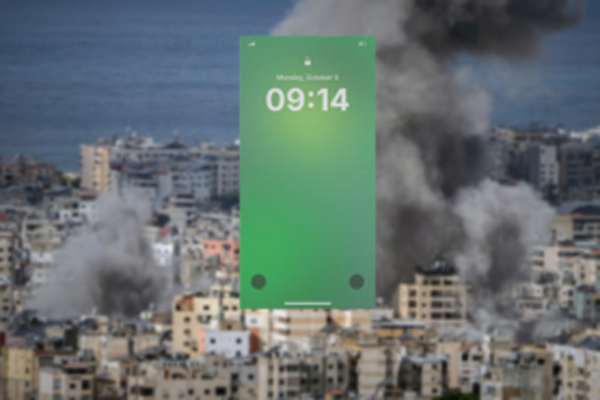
9:14
